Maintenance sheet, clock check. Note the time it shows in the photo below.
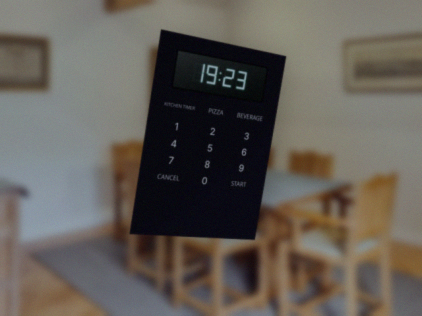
19:23
